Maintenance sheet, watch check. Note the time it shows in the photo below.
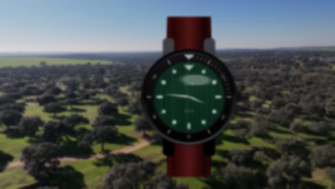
3:46
